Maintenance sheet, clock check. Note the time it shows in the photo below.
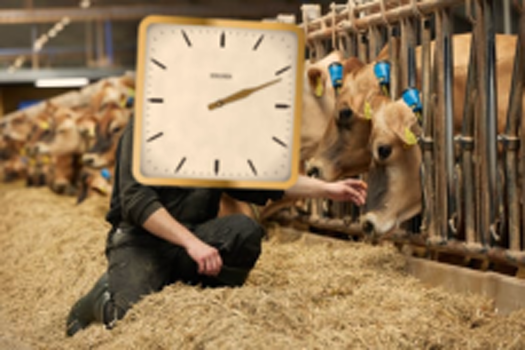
2:11
